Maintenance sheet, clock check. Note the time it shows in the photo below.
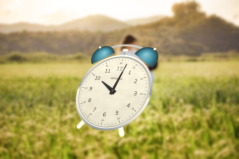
10:02
